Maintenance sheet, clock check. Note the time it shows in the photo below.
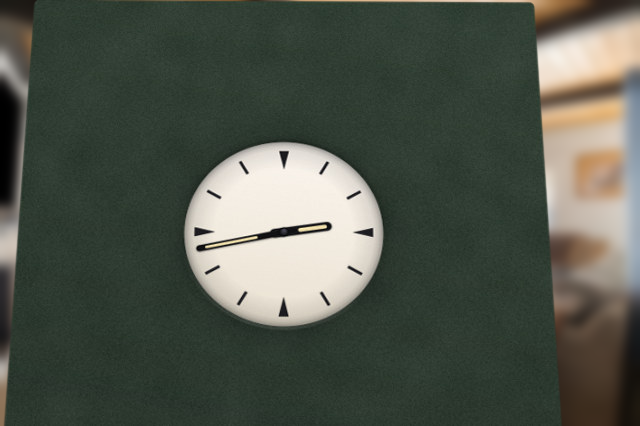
2:43
